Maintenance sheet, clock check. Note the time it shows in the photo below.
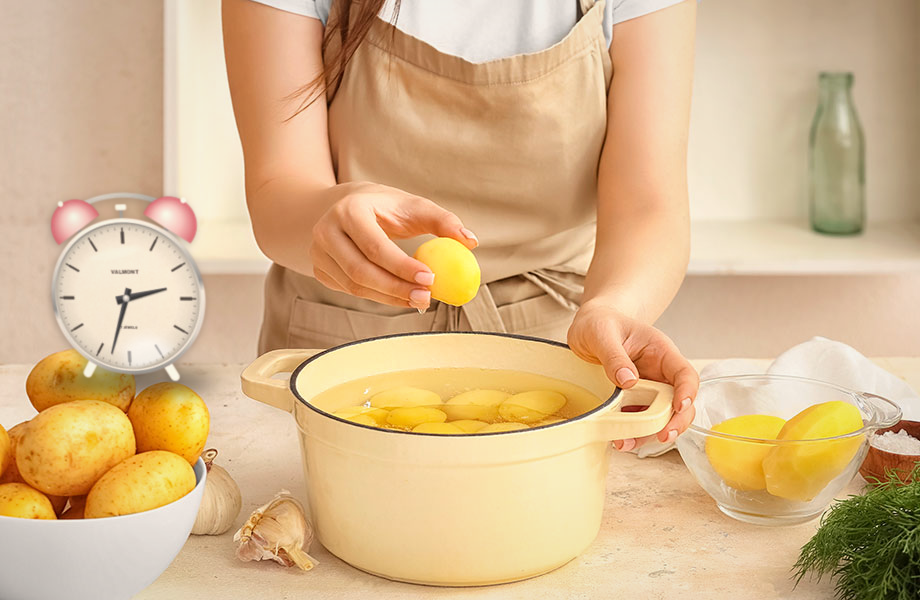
2:33
